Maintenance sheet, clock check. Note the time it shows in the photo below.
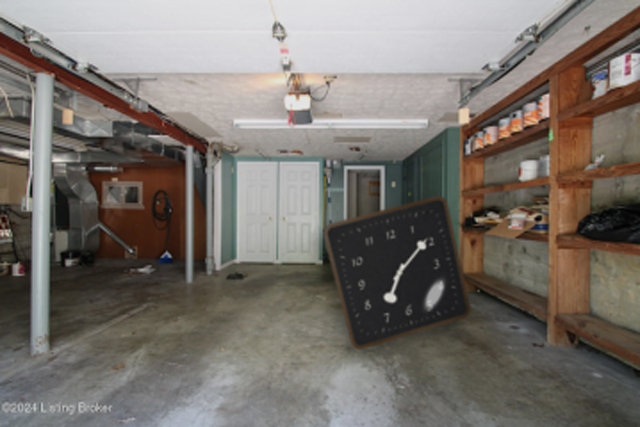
7:09
